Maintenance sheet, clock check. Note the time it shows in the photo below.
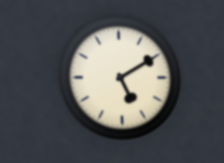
5:10
